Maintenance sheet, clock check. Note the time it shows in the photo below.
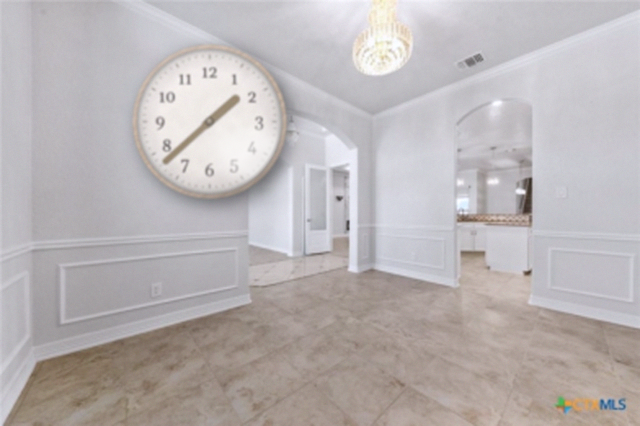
1:38
